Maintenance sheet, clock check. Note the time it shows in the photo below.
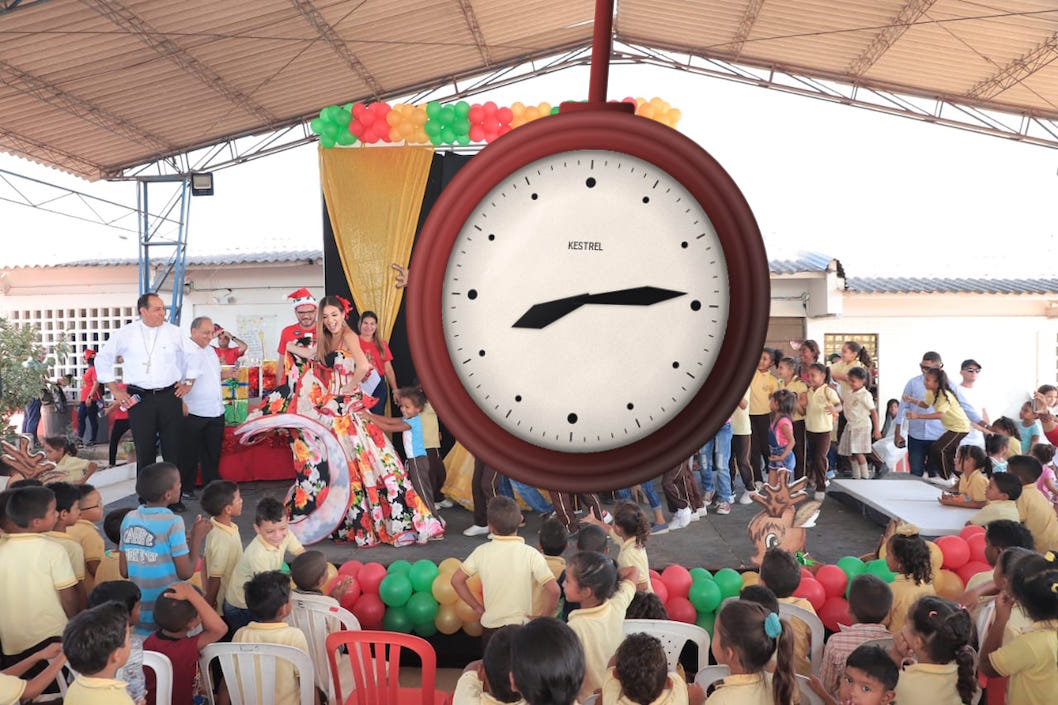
8:14
